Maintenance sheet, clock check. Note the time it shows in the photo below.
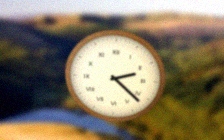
2:22
